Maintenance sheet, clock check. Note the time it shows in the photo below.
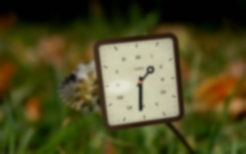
1:31
